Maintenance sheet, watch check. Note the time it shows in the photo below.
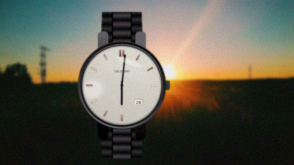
6:01
